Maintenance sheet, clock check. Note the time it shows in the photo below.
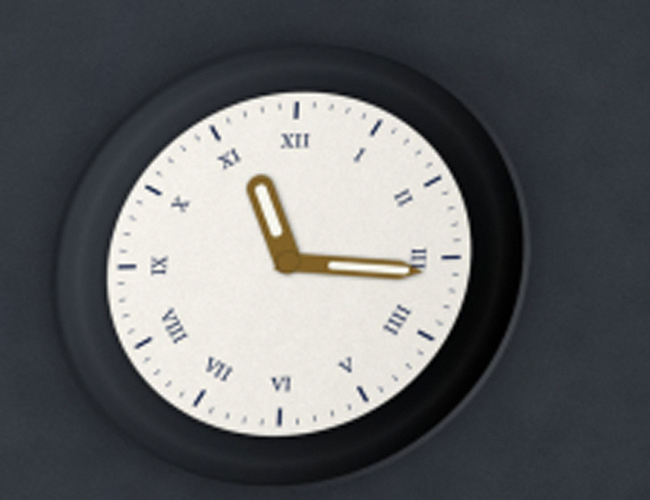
11:16
